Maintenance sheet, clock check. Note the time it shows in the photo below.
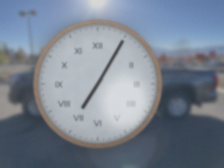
7:05
